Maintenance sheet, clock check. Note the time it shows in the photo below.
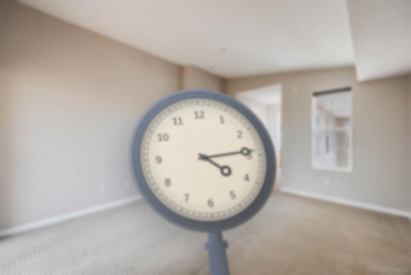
4:14
